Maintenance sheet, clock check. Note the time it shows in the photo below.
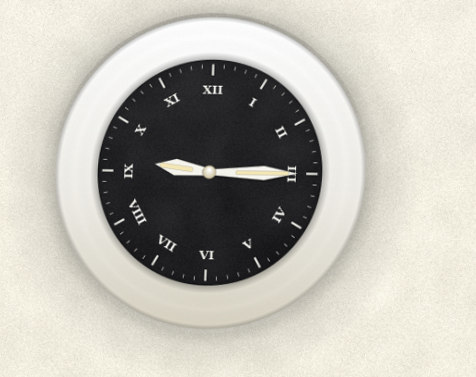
9:15
